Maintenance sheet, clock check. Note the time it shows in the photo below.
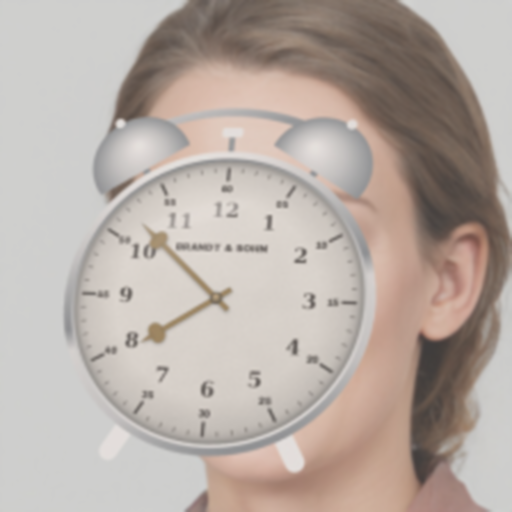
7:52
